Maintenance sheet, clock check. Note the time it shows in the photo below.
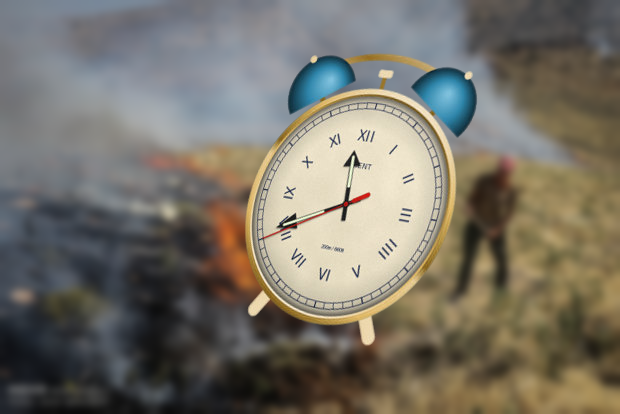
11:40:40
